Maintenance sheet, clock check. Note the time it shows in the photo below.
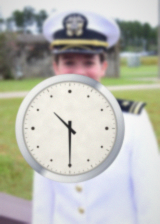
10:30
